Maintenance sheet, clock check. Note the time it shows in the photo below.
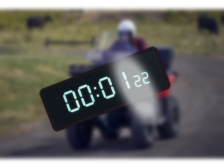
0:01:22
